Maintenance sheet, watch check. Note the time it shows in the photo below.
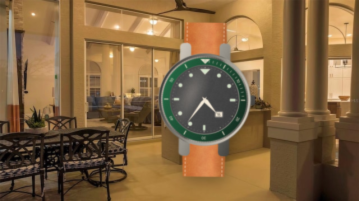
4:36
